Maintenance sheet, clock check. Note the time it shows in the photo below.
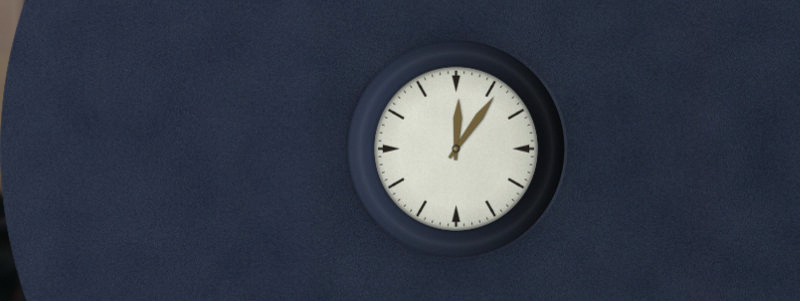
12:06
